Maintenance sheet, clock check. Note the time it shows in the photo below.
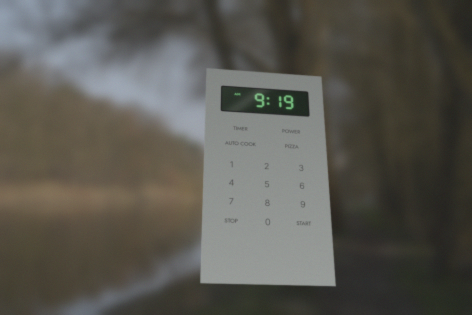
9:19
